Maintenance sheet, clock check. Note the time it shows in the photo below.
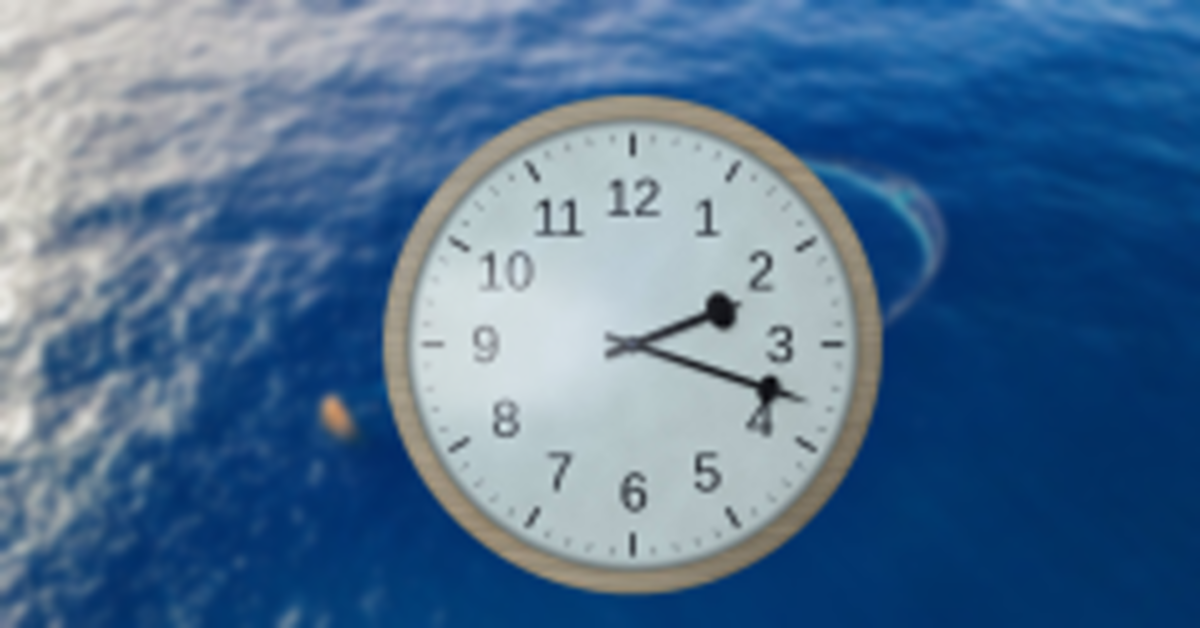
2:18
